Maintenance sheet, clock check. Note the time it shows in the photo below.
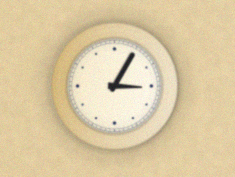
3:05
